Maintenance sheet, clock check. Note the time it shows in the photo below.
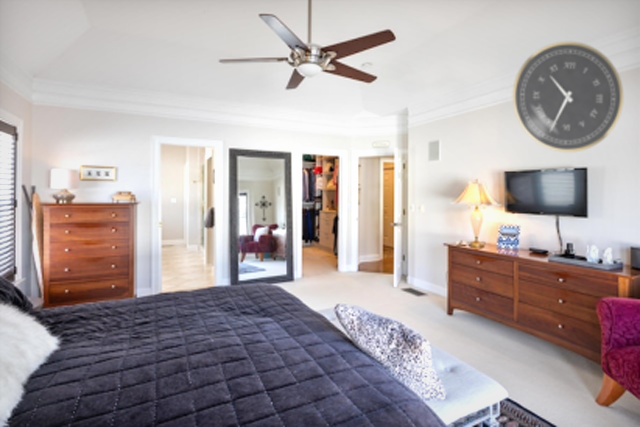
10:34
